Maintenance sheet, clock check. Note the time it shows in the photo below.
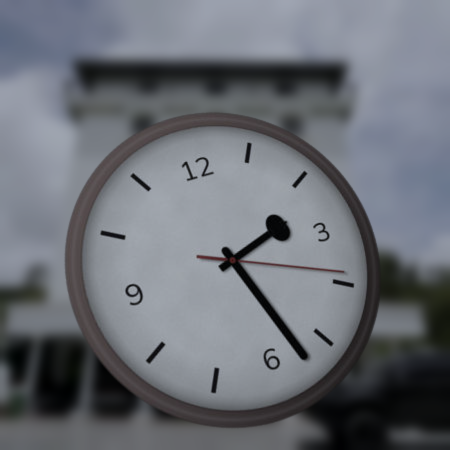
2:27:19
